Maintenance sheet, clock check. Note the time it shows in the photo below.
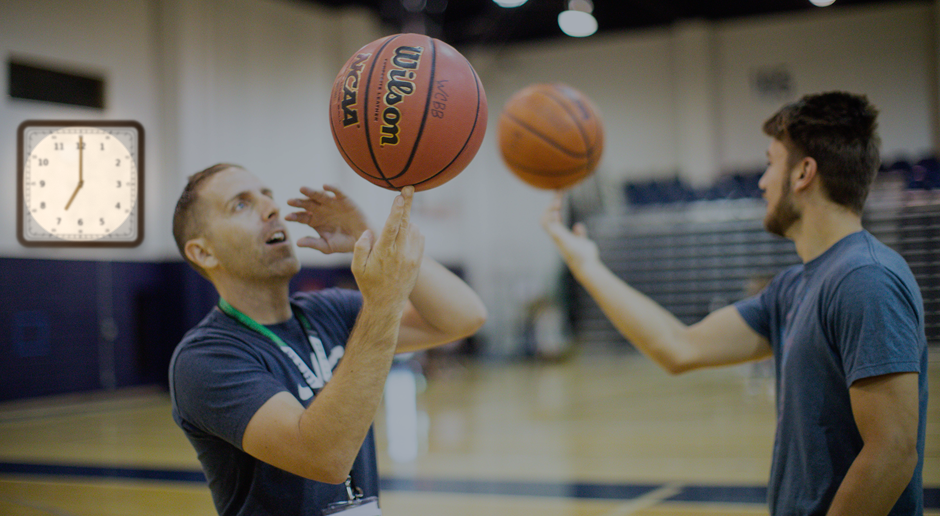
7:00
